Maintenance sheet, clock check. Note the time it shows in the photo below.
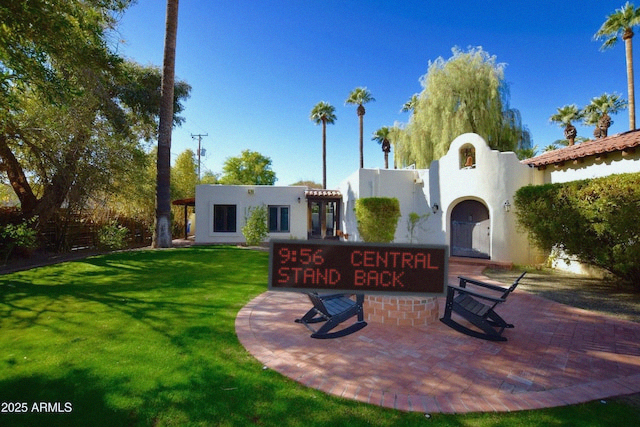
9:56
